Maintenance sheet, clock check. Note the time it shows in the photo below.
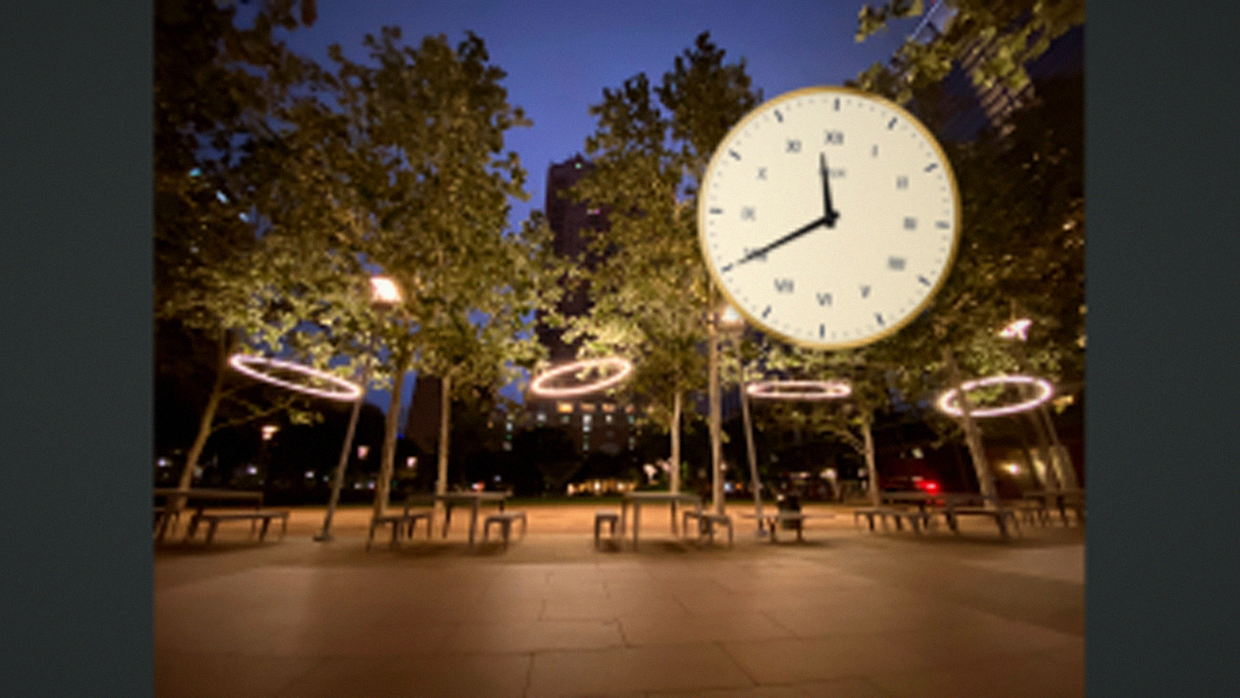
11:40
